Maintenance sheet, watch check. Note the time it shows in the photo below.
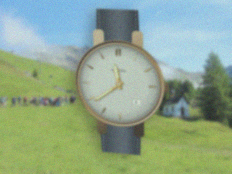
11:39
